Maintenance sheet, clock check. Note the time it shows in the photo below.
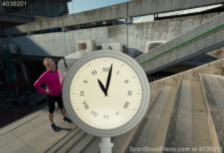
11:02
